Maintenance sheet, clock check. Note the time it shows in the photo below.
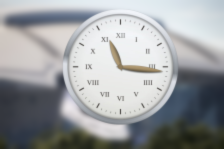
11:16
